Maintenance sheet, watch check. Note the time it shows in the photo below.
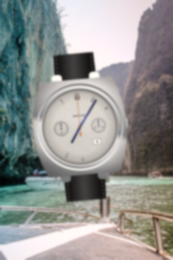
7:06
